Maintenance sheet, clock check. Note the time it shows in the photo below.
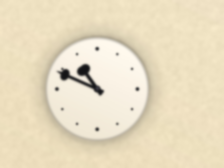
10:49
